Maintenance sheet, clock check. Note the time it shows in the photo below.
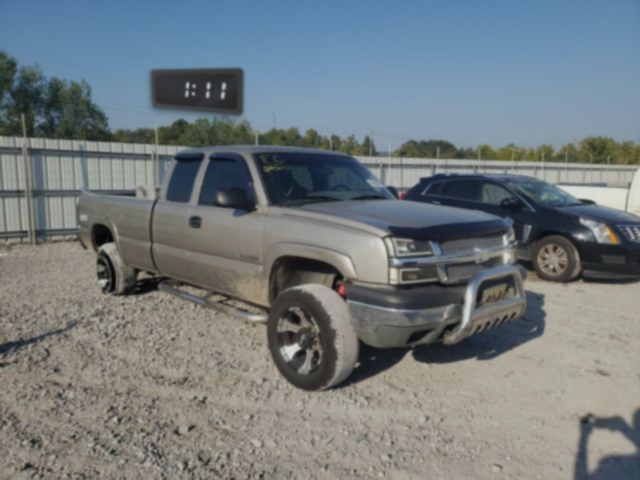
1:11
